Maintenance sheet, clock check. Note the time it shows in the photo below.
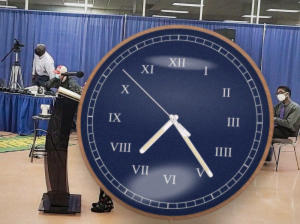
7:23:52
